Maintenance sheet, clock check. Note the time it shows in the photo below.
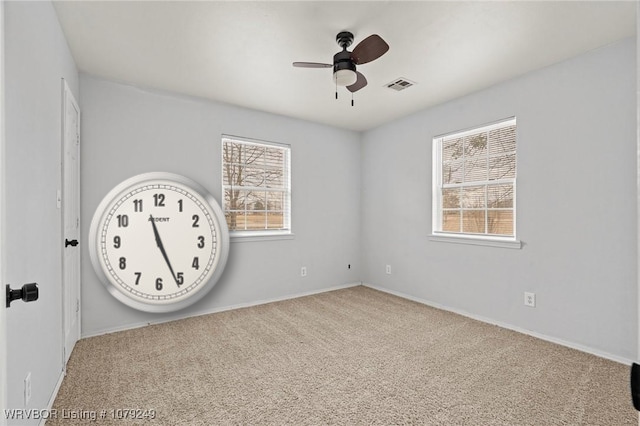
11:26
